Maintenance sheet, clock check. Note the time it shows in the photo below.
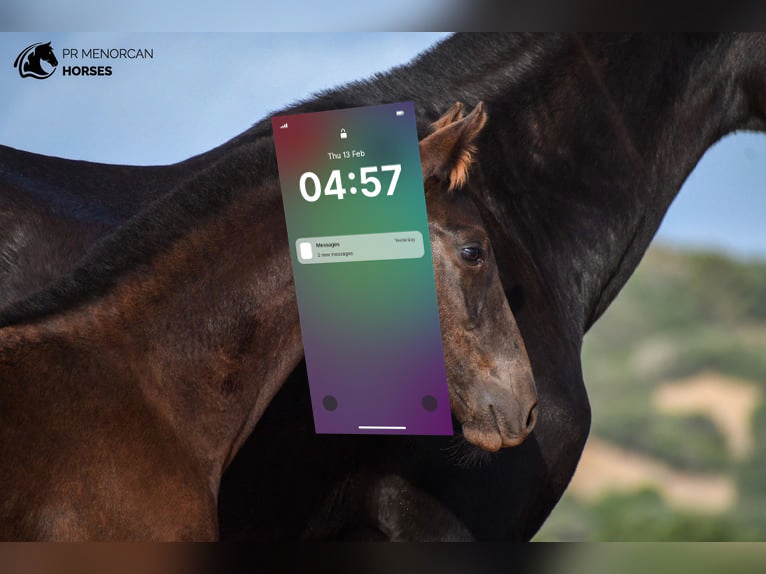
4:57
